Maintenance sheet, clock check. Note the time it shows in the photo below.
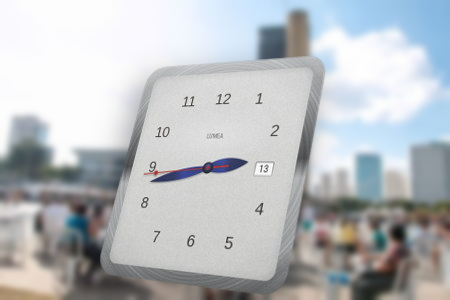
2:42:44
